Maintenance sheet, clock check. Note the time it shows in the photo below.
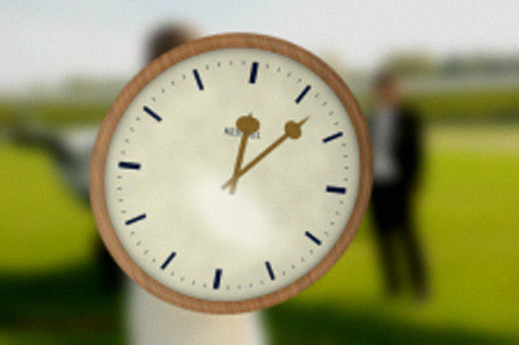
12:07
